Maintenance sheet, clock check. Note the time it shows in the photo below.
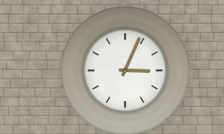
3:04
